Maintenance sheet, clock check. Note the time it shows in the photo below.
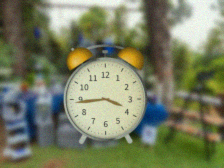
3:44
